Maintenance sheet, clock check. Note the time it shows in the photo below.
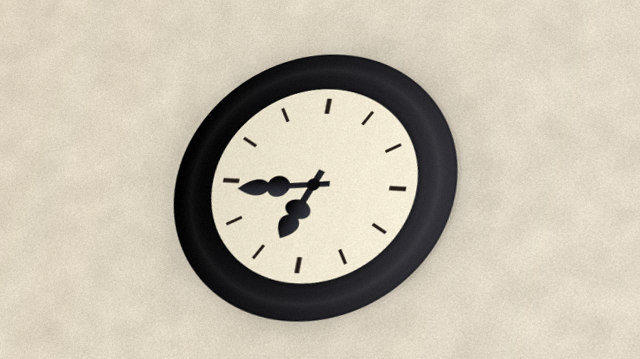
6:44
